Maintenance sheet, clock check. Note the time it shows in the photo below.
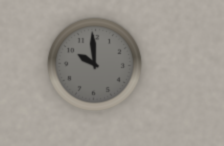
9:59
